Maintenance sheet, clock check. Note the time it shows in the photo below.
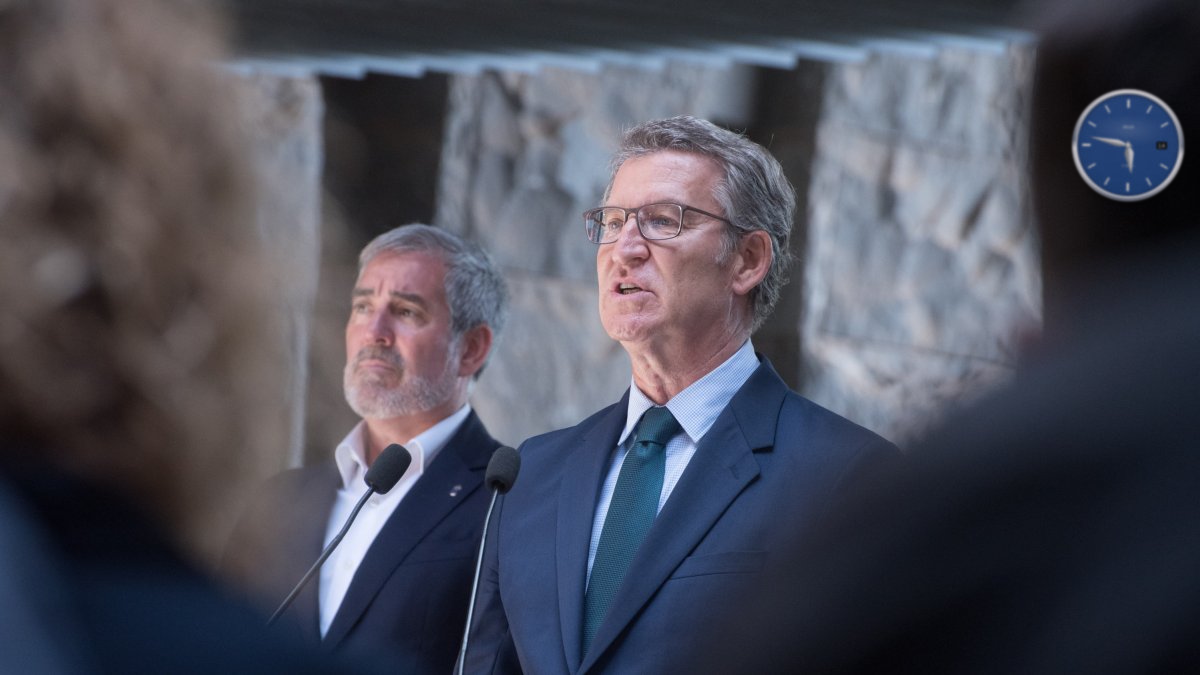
5:47
